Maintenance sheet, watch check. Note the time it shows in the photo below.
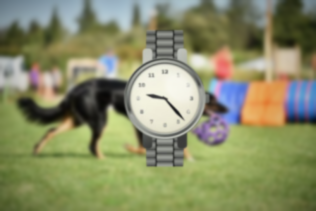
9:23
